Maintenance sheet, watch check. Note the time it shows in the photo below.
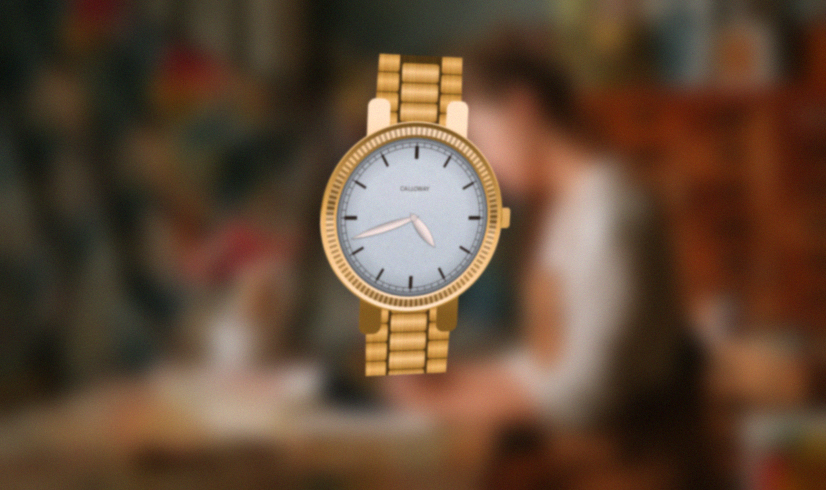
4:42
